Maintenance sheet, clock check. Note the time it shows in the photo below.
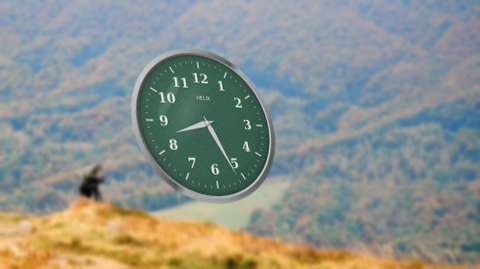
8:26
